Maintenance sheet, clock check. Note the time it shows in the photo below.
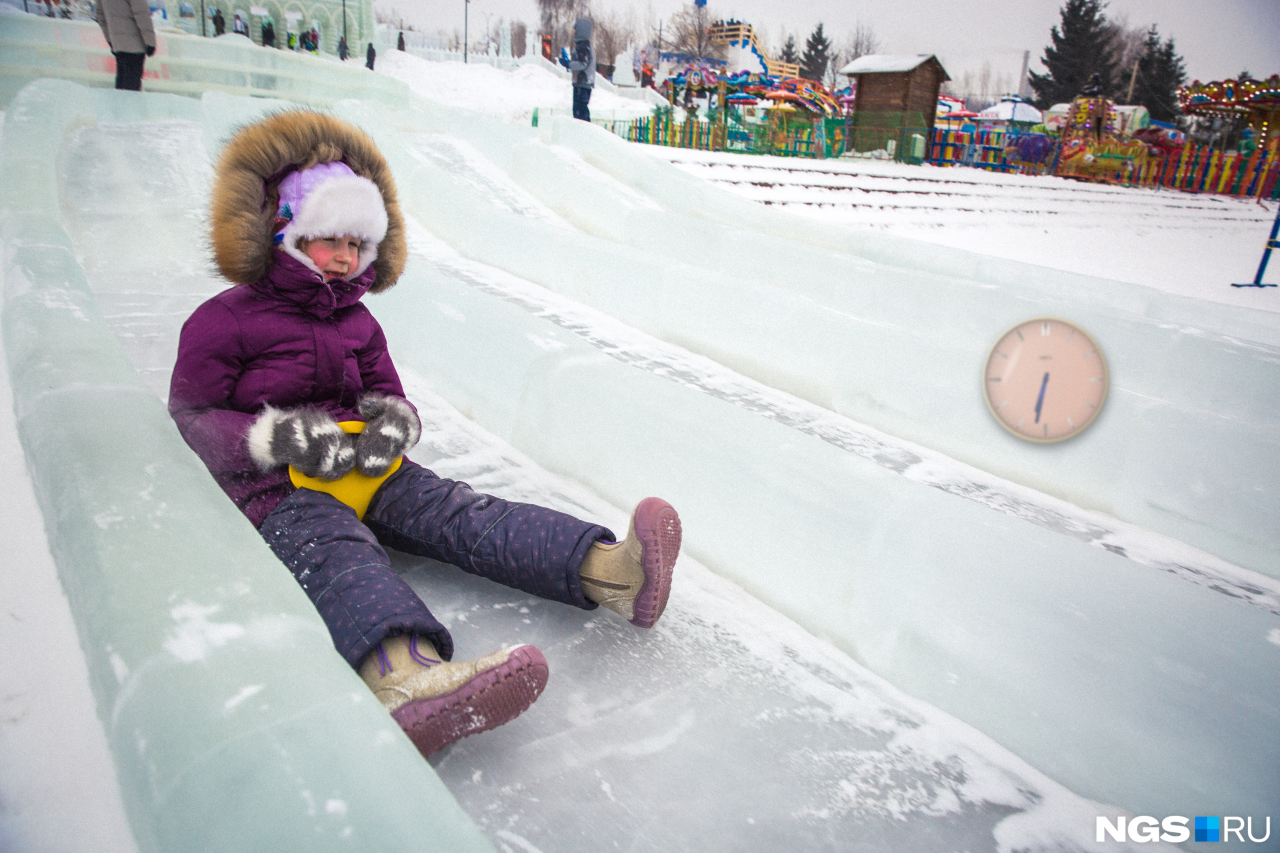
6:32
